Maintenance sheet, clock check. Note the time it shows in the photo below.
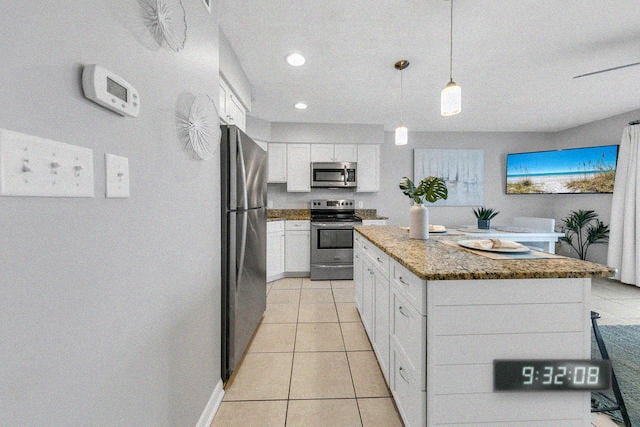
9:32:08
